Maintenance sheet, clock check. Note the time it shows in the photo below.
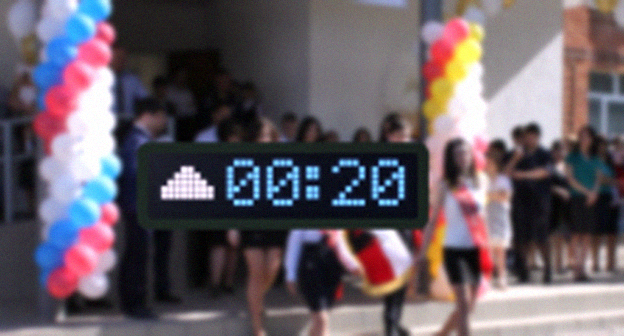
0:20
